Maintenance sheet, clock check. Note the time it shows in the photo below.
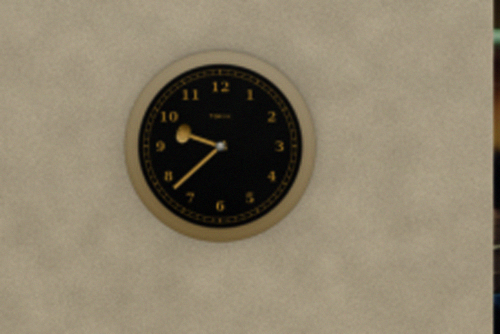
9:38
